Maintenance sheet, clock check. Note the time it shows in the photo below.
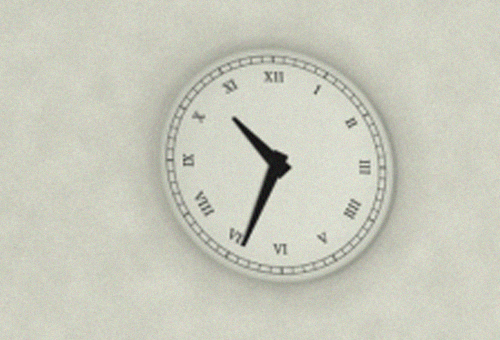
10:34
